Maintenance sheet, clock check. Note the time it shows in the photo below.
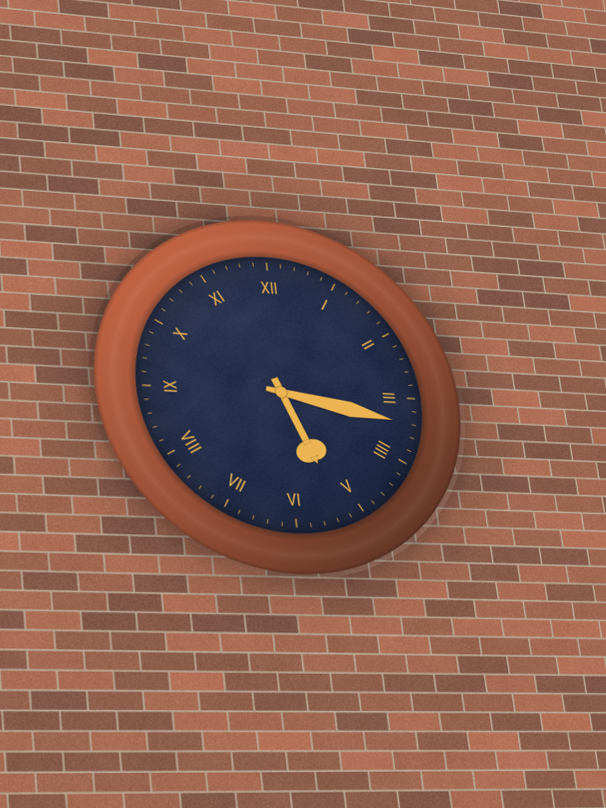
5:17
